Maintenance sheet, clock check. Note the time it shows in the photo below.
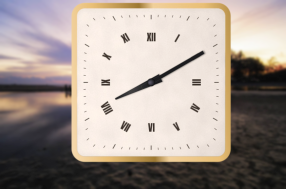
8:10
